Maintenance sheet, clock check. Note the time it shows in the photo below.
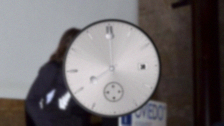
8:00
